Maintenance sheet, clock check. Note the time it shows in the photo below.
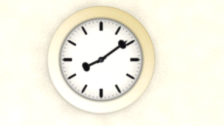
8:09
